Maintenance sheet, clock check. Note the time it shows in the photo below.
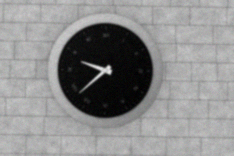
9:38
